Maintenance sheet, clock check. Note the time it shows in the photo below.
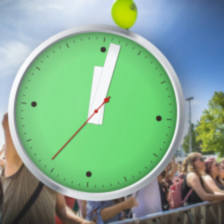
12:01:36
